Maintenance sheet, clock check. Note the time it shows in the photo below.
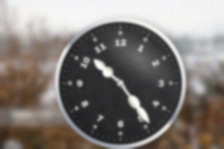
10:24
